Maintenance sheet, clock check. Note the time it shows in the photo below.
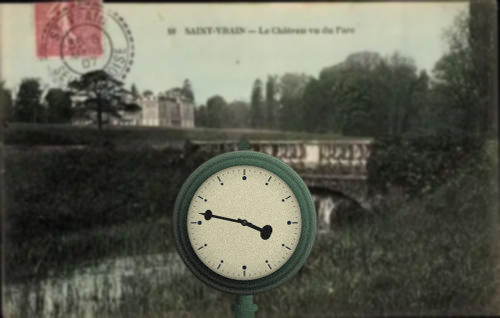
3:47
